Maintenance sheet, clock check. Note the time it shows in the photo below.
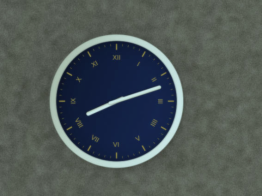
8:12
